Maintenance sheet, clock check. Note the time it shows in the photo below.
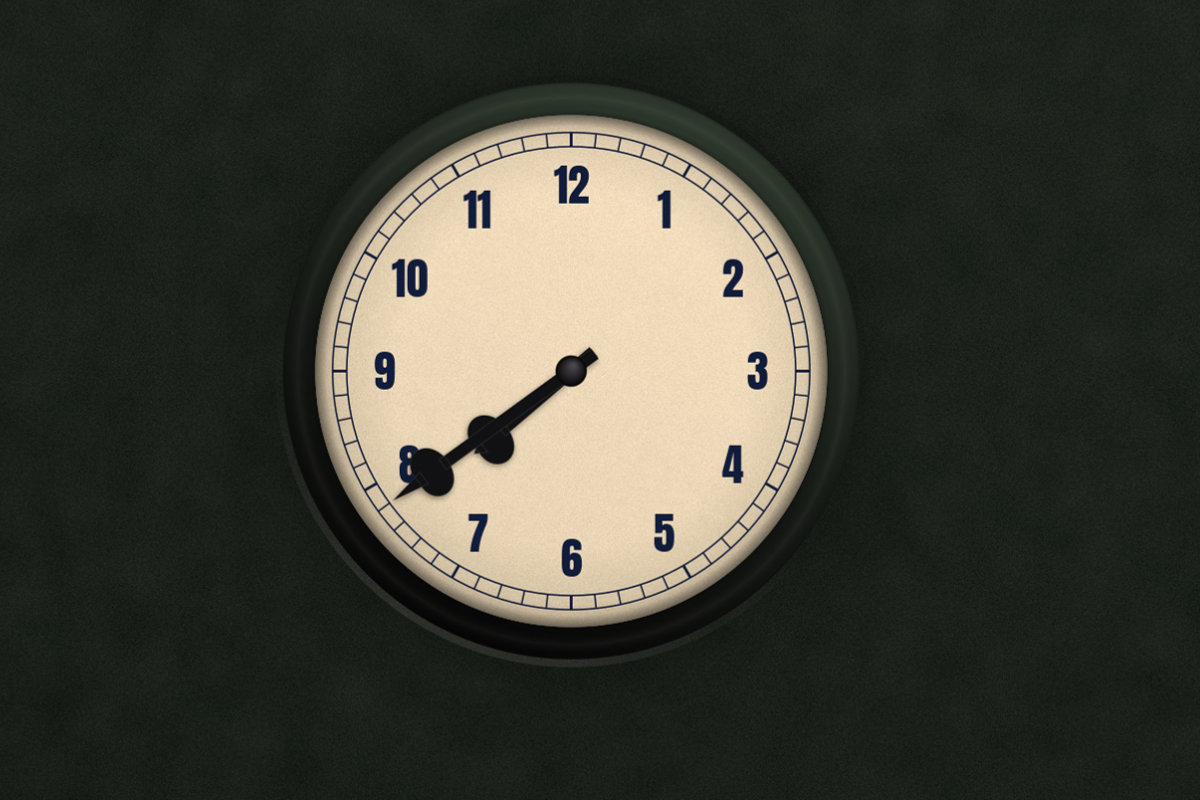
7:39
